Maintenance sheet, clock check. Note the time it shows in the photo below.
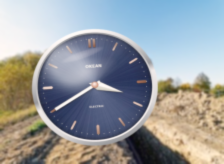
3:40
